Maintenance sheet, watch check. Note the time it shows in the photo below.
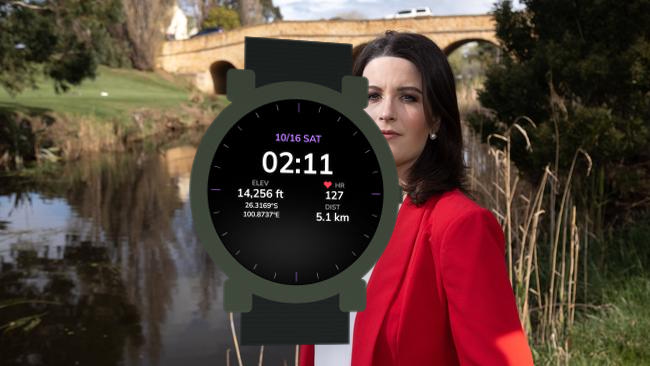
2:11
